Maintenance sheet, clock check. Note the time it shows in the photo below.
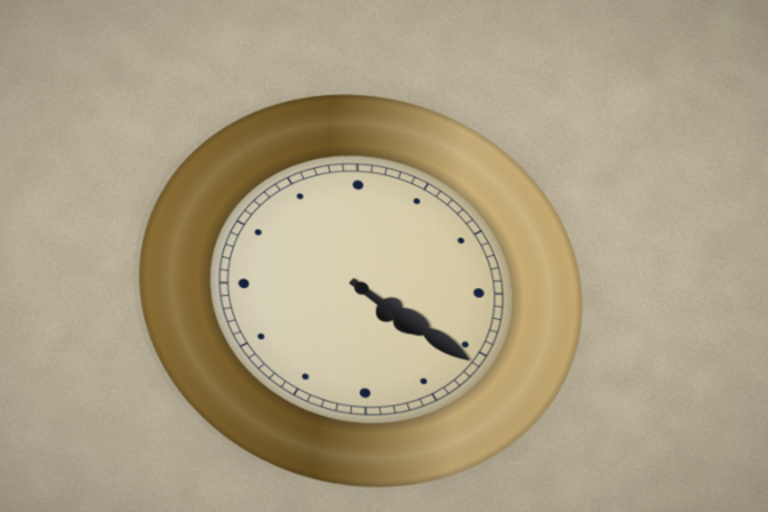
4:21
